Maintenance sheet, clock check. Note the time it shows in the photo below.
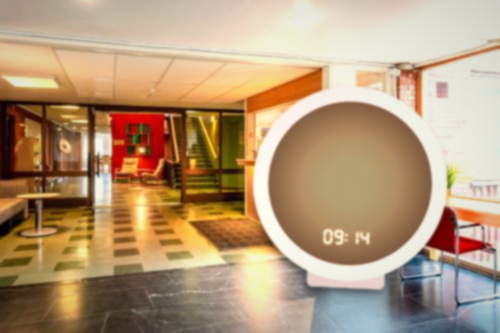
9:14
